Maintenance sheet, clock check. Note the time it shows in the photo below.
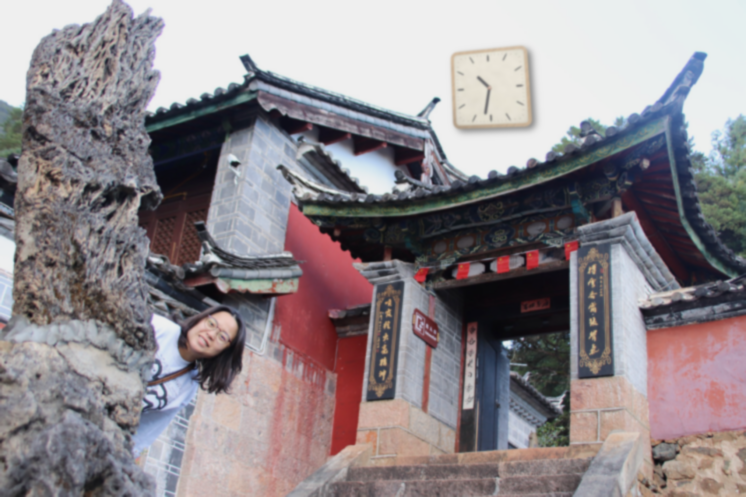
10:32
